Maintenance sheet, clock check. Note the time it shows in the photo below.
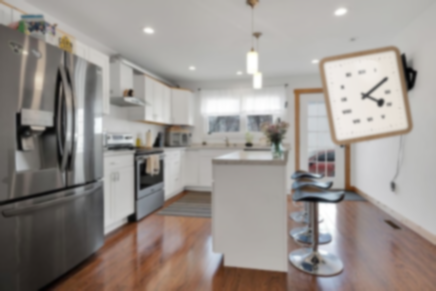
4:10
